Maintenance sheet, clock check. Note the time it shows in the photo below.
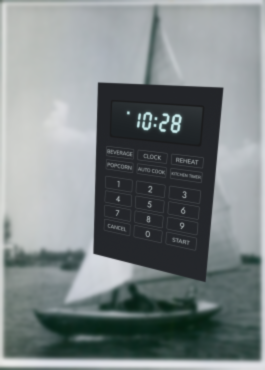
10:28
